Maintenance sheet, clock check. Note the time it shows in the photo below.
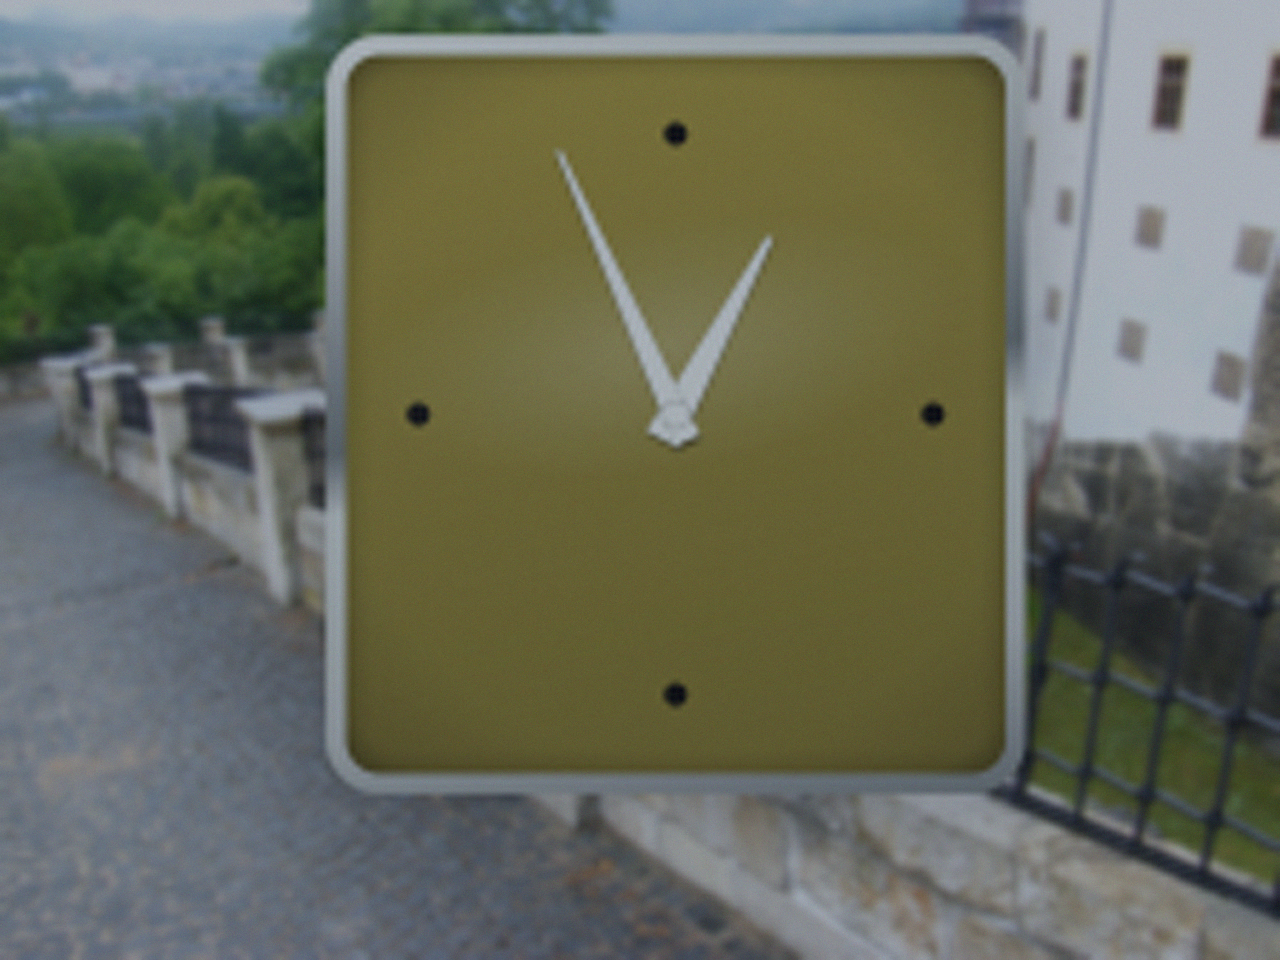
12:56
